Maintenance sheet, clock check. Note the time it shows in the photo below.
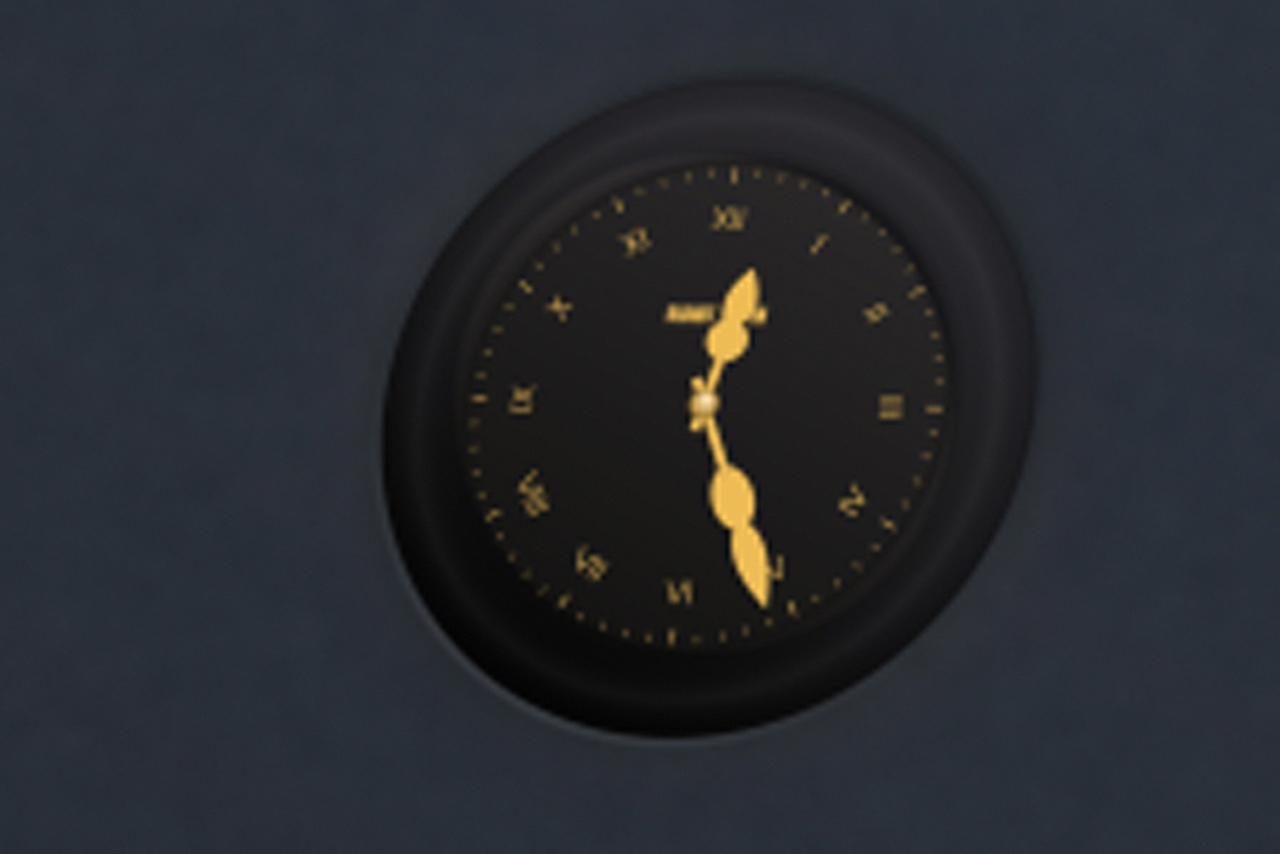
12:26
